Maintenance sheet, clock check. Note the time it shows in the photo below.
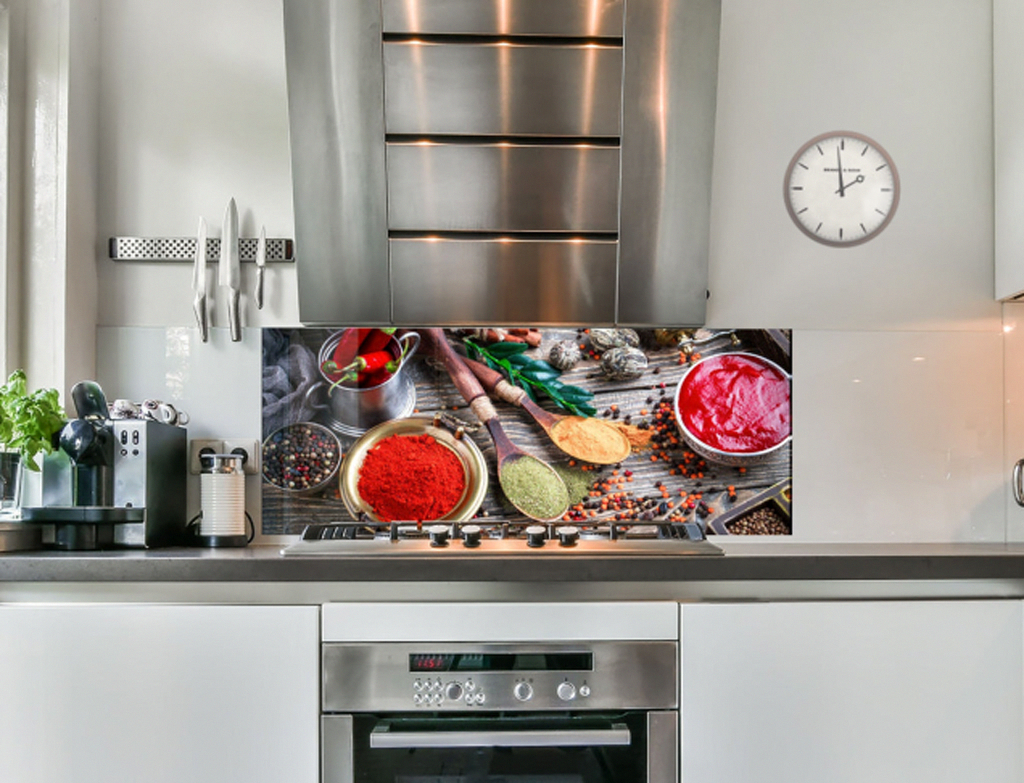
1:59
